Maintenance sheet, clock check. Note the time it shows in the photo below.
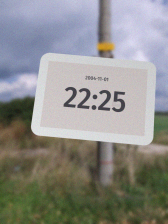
22:25
